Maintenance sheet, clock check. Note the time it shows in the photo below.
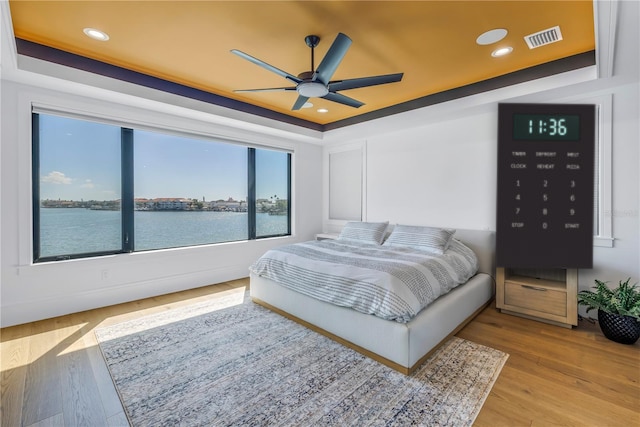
11:36
